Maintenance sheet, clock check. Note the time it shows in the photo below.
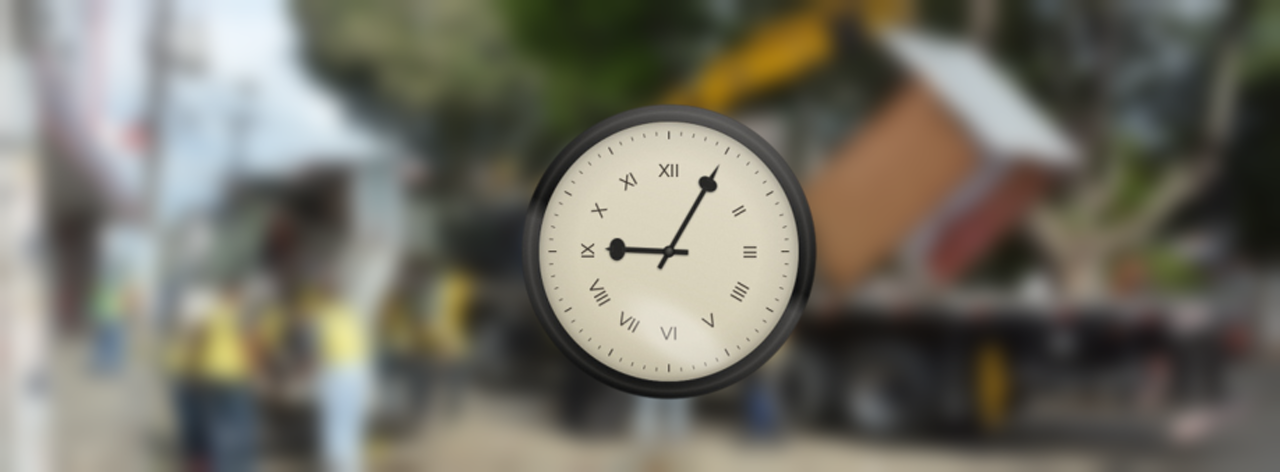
9:05
